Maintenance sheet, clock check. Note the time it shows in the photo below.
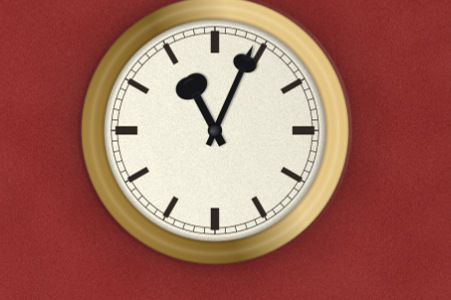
11:04
